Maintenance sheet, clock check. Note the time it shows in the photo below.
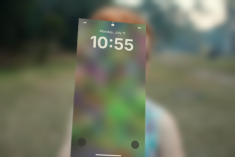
10:55
